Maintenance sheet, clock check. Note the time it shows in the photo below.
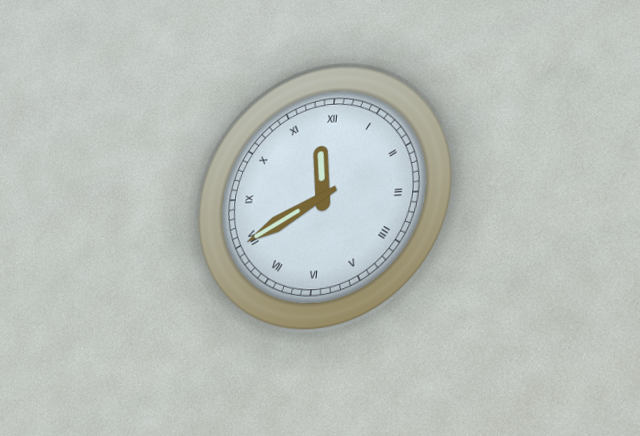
11:40
